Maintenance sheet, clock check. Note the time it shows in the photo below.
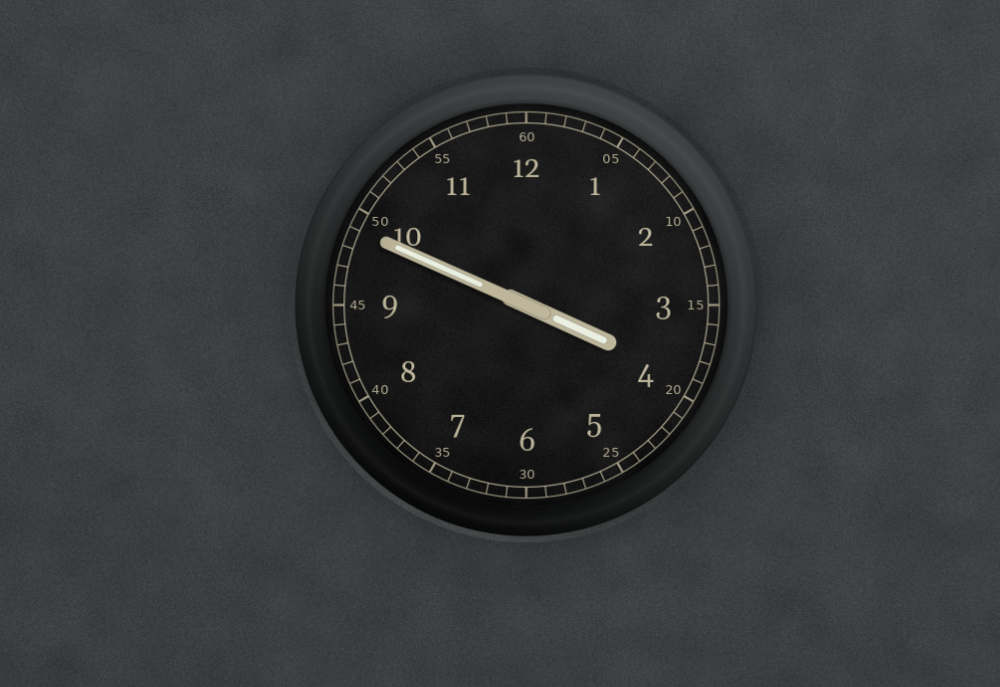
3:49
